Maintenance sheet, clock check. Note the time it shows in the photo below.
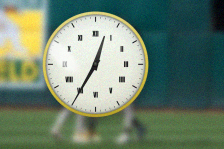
12:35
